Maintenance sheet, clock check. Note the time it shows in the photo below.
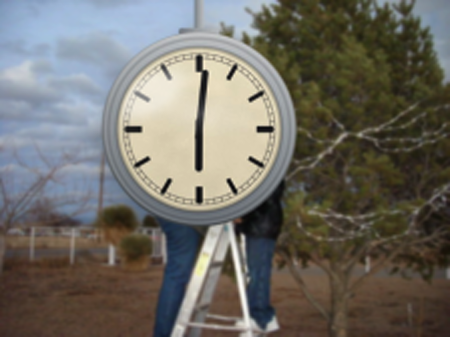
6:01
